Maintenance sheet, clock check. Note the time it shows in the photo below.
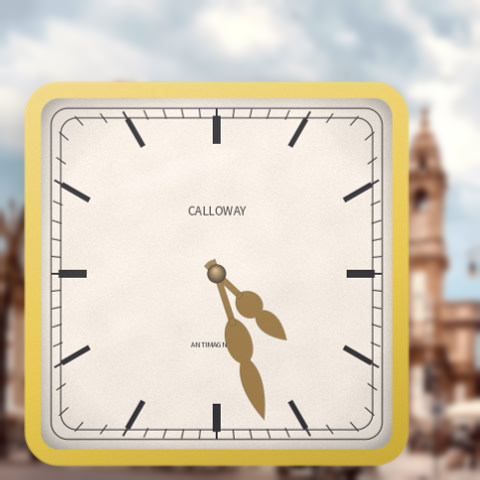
4:27
